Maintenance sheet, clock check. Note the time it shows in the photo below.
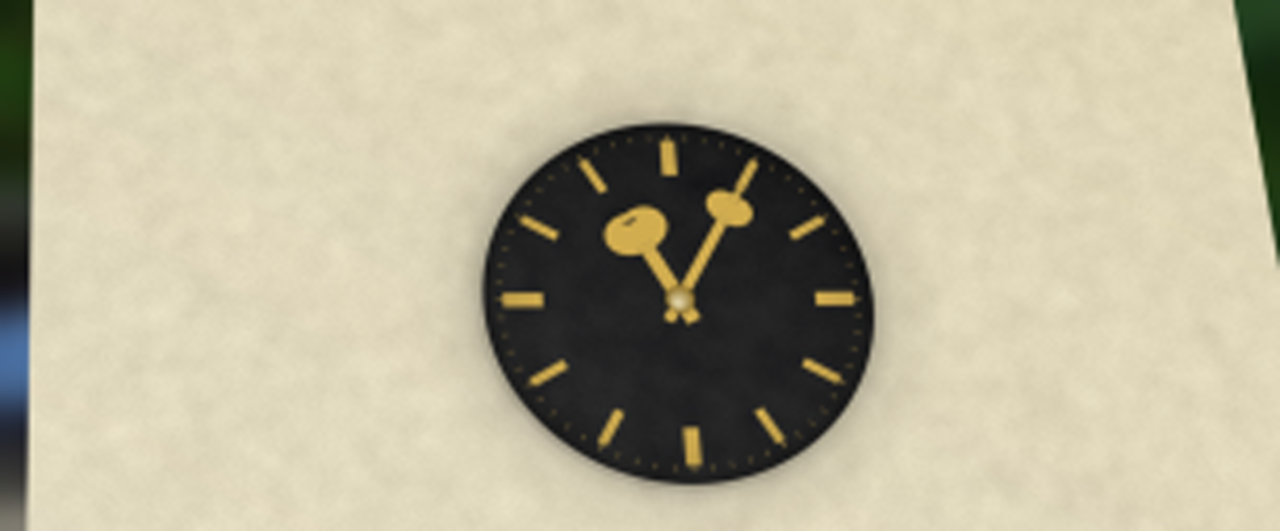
11:05
